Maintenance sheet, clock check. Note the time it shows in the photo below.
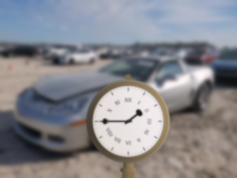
1:45
